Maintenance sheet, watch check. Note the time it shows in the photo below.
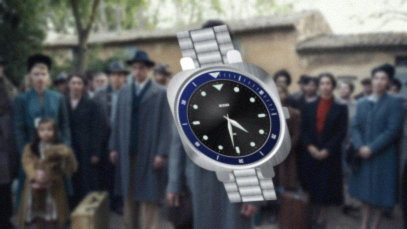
4:31
